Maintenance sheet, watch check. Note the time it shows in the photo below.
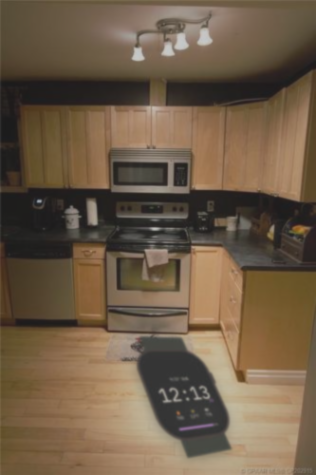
12:13
